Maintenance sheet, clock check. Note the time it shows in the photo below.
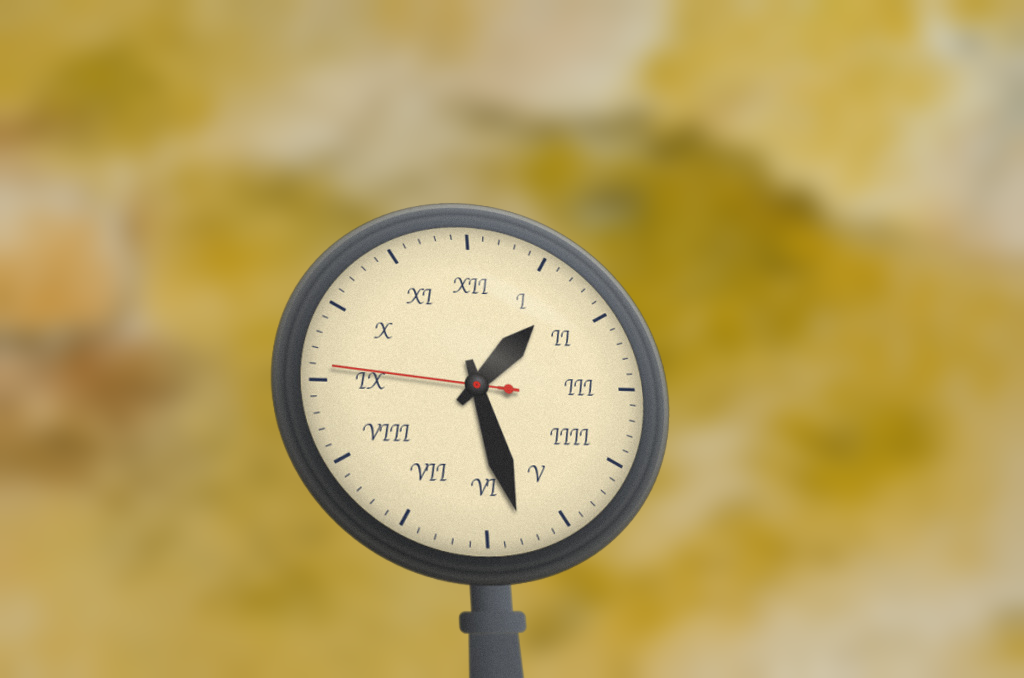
1:27:46
